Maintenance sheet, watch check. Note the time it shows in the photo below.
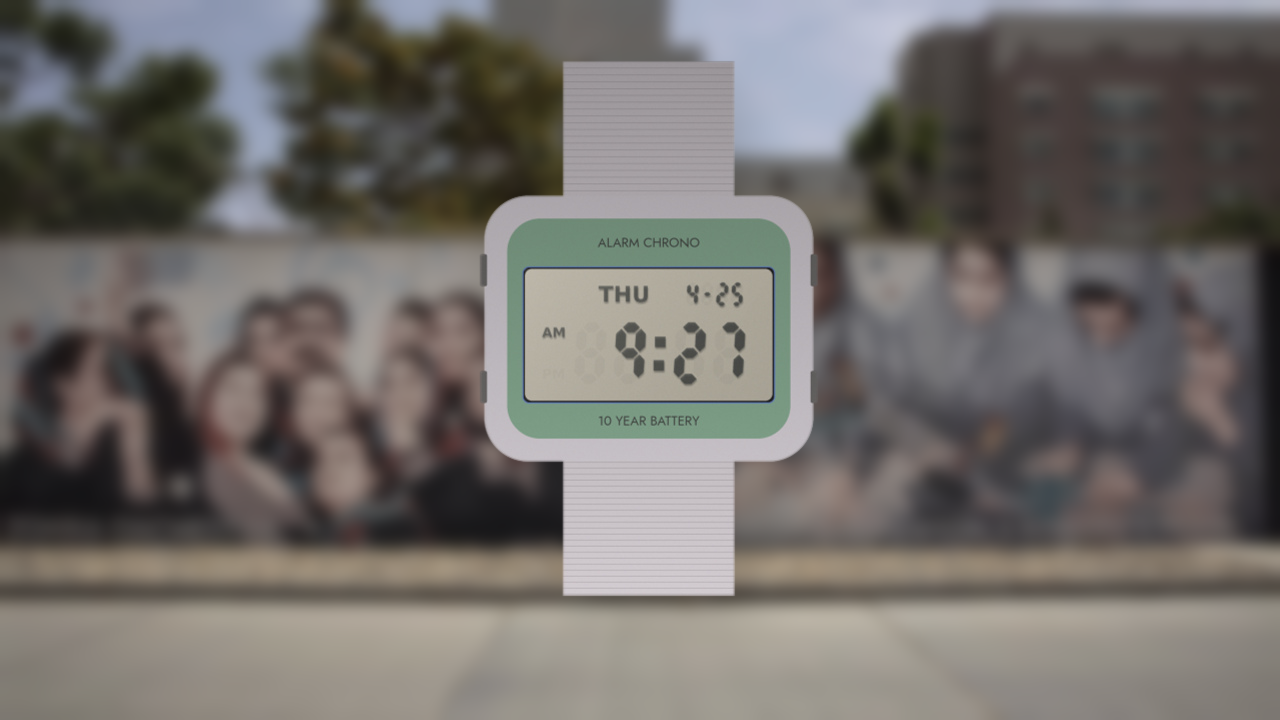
9:27
